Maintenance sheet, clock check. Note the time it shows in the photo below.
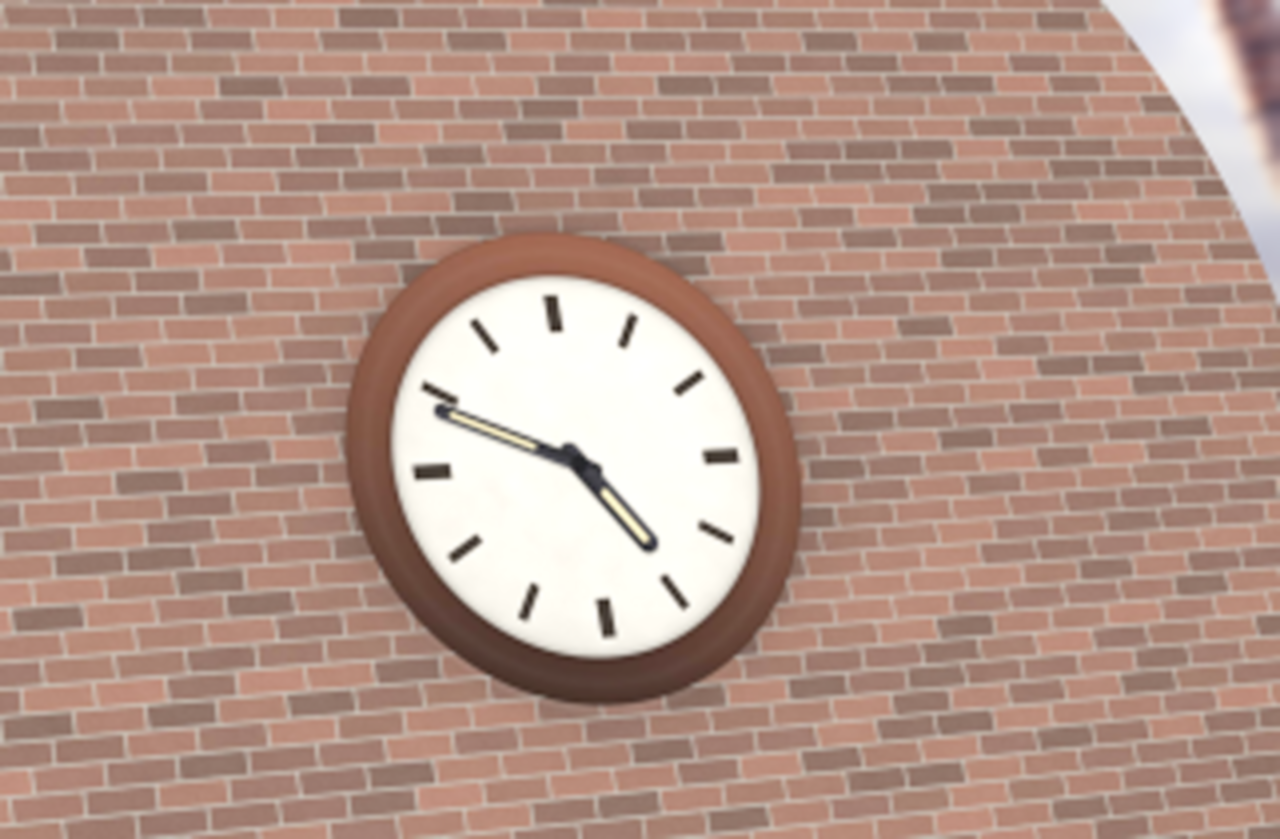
4:49
